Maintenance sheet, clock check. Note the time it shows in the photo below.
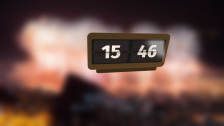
15:46
